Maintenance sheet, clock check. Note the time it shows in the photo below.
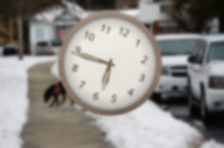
5:44
